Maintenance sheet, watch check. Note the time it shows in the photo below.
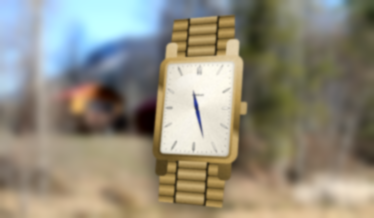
11:27
